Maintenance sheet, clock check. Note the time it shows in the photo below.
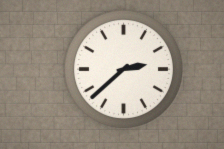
2:38
